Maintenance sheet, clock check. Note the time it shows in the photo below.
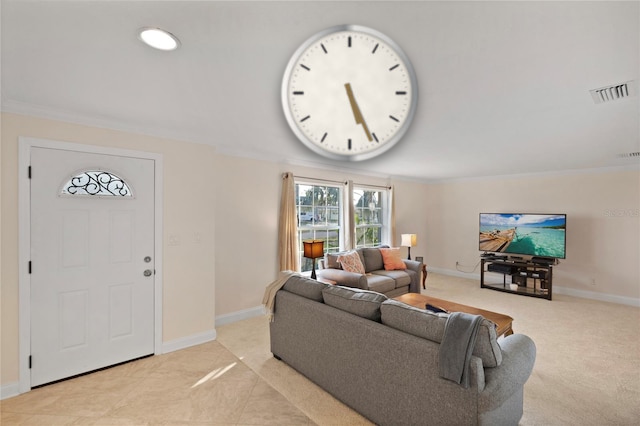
5:26
